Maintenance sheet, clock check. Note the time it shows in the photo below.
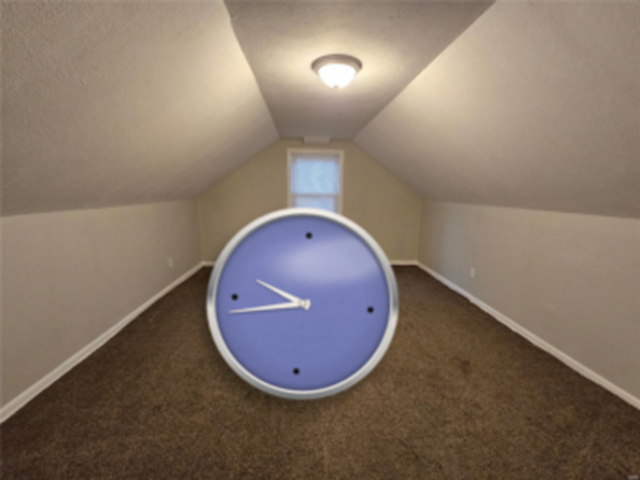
9:43
